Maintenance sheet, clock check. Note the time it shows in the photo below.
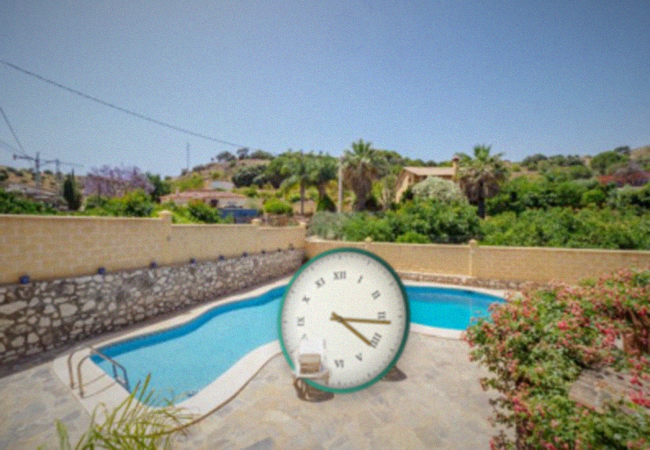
4:16
